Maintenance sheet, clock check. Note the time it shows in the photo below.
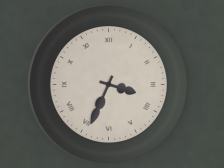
3:34
